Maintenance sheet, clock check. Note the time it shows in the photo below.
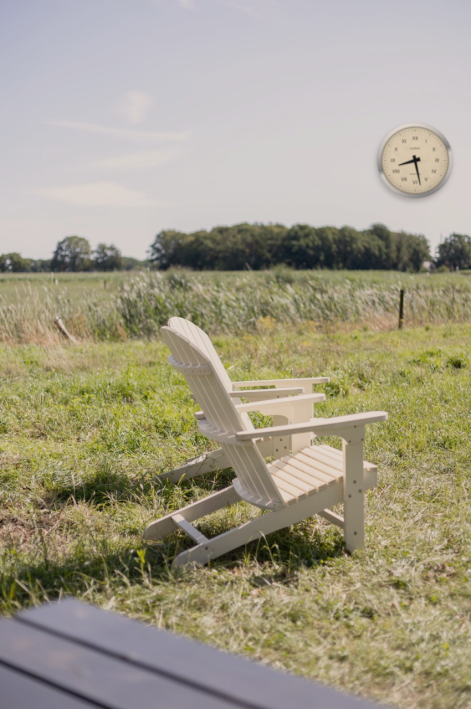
8:28
